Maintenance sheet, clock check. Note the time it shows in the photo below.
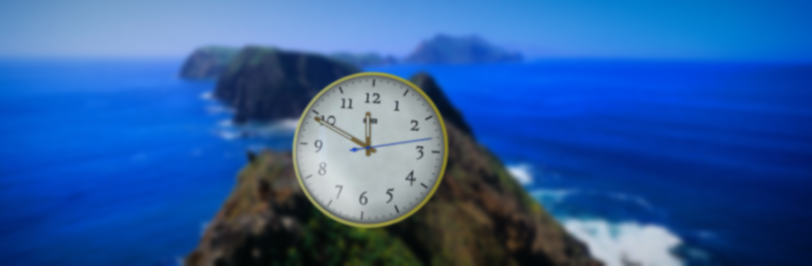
11:49:13
